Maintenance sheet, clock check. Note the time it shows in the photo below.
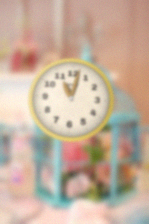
11:02
